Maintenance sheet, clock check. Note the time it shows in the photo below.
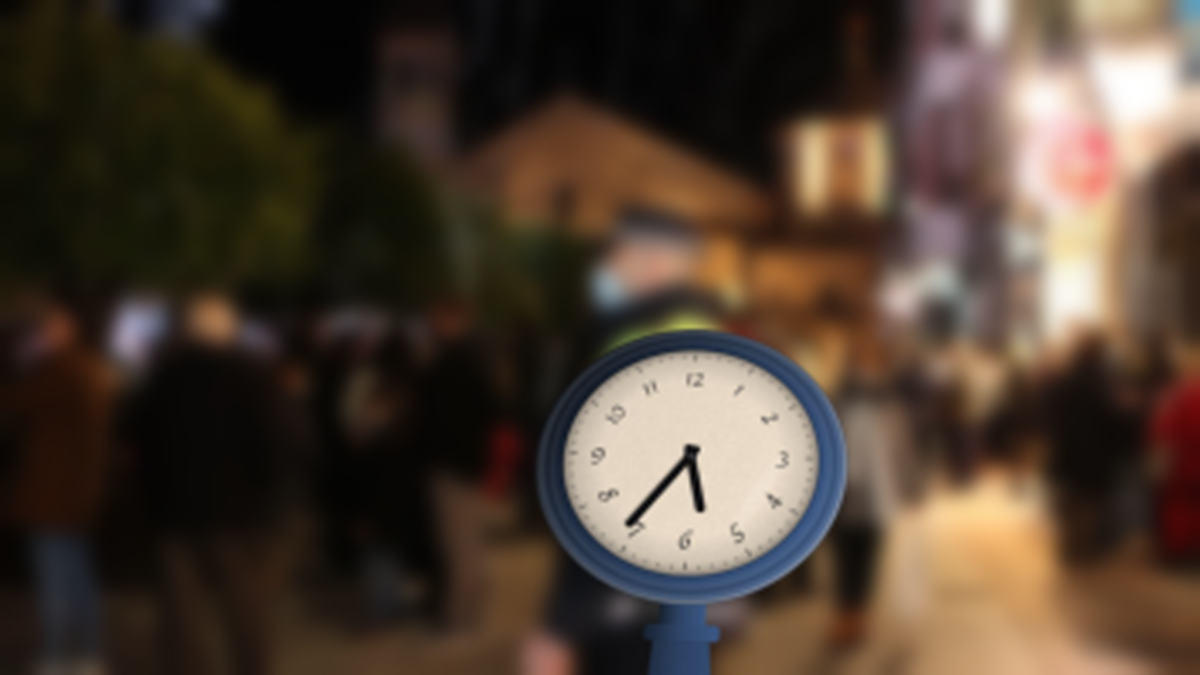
5:36
